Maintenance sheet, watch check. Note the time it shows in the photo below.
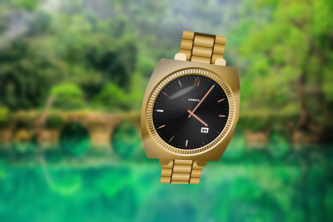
4:05
